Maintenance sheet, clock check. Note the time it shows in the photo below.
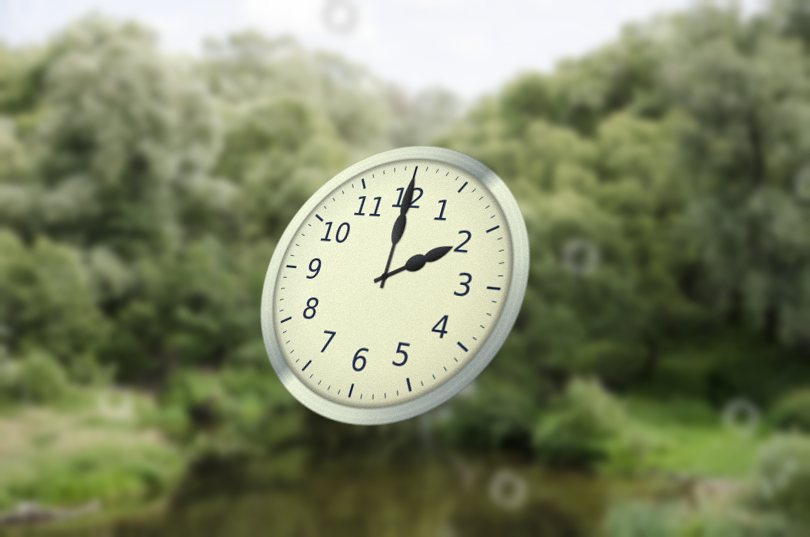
2:00
